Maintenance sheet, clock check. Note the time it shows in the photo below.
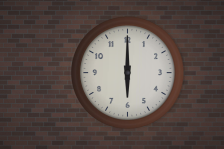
6:00
